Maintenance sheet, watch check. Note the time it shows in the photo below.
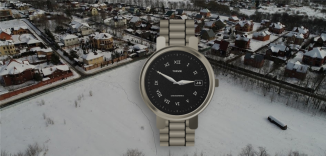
2:50
